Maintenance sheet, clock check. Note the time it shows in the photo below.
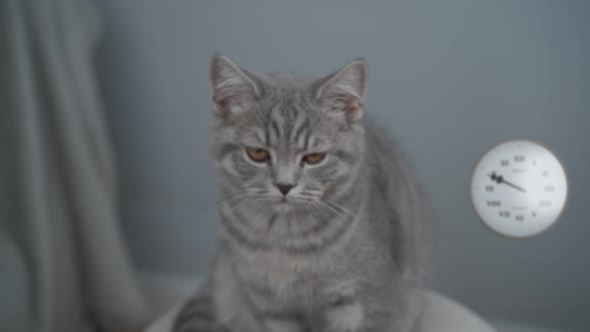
9:49
